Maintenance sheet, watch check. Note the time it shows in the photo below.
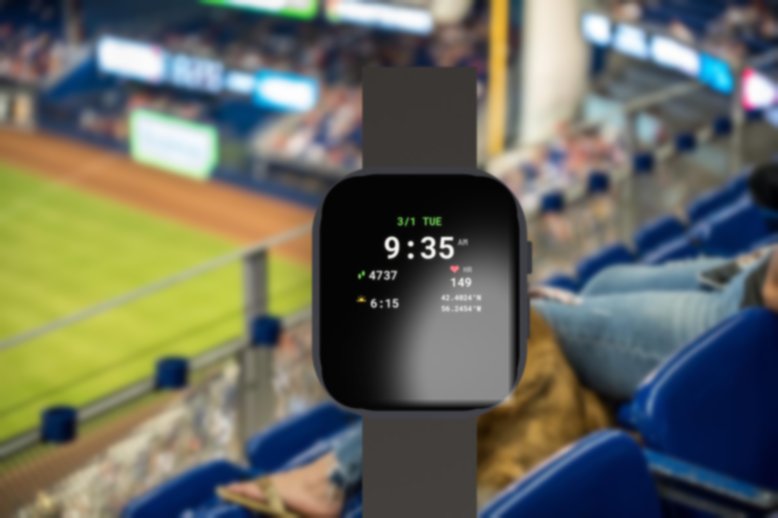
9:35
